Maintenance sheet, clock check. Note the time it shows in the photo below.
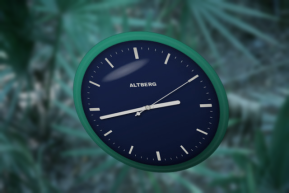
2:43:10
